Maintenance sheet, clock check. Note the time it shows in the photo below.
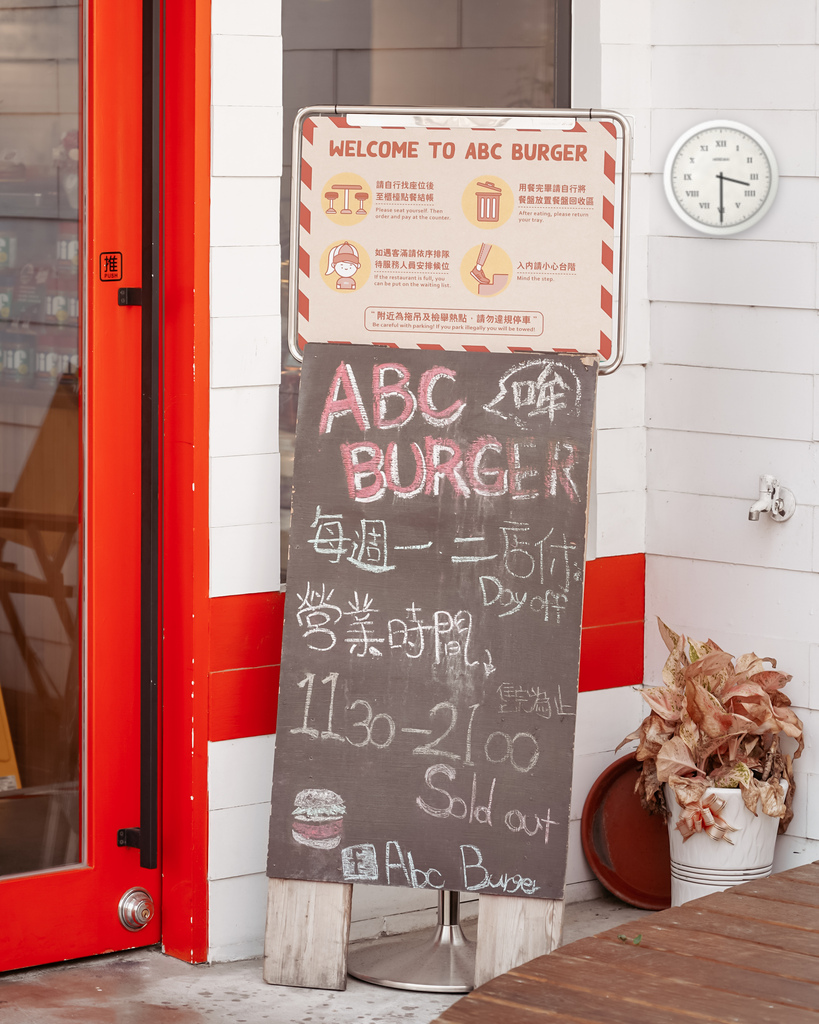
3:30
